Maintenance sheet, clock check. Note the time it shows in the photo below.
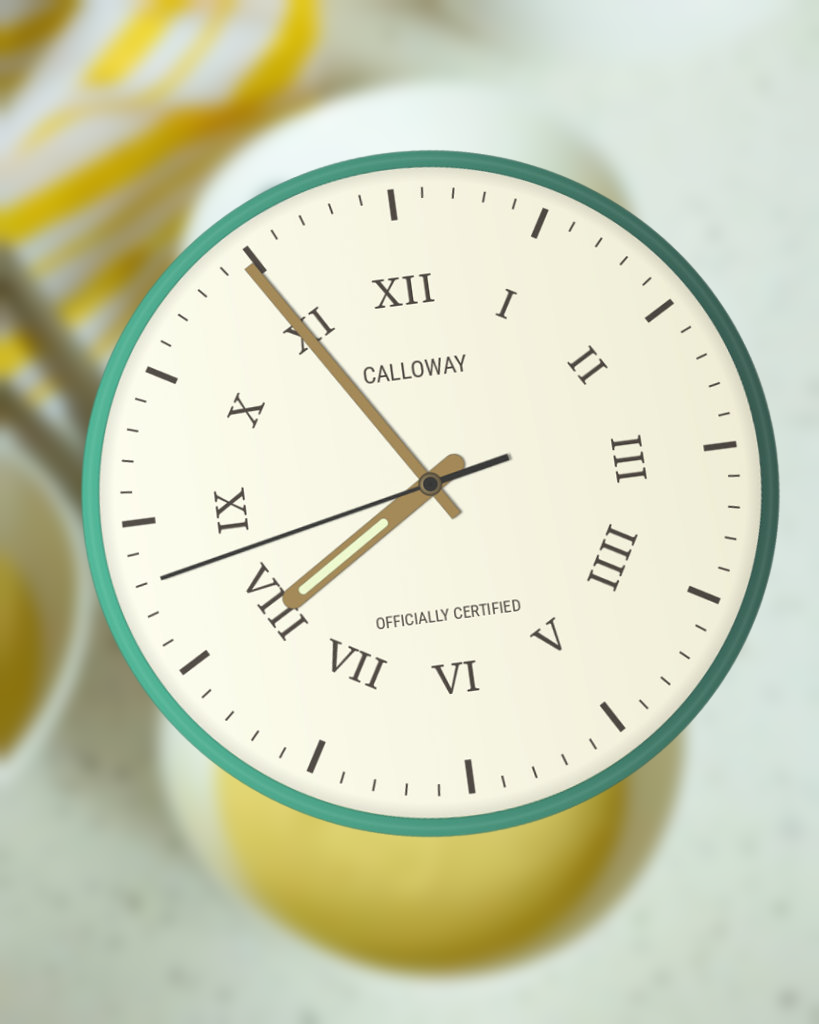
7:54:43
